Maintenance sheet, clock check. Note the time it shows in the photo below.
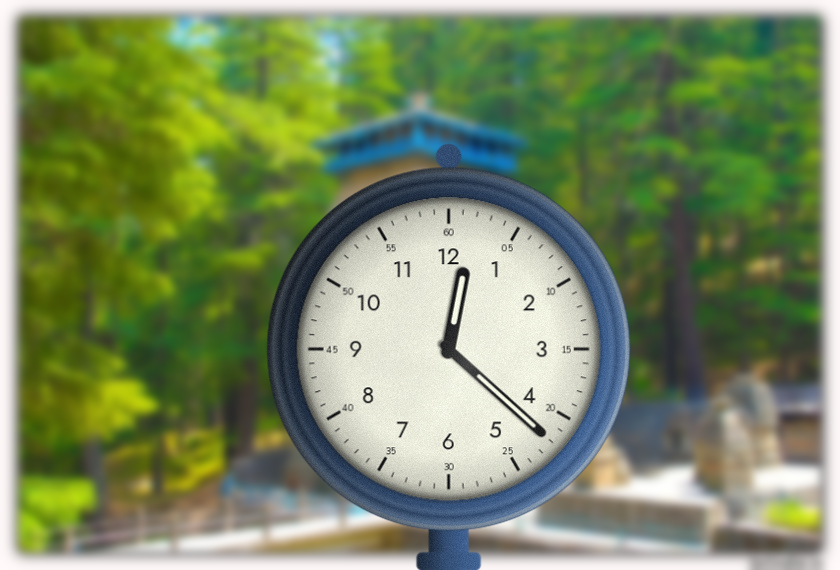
12:22
